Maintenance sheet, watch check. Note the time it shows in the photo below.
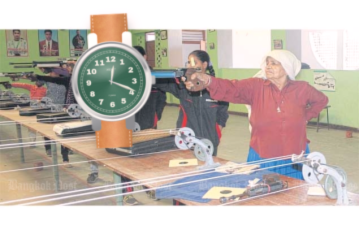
12:19
